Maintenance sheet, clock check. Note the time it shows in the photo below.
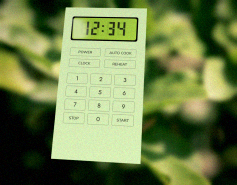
12:34
